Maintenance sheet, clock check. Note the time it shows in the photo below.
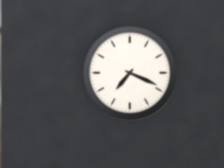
7:19
